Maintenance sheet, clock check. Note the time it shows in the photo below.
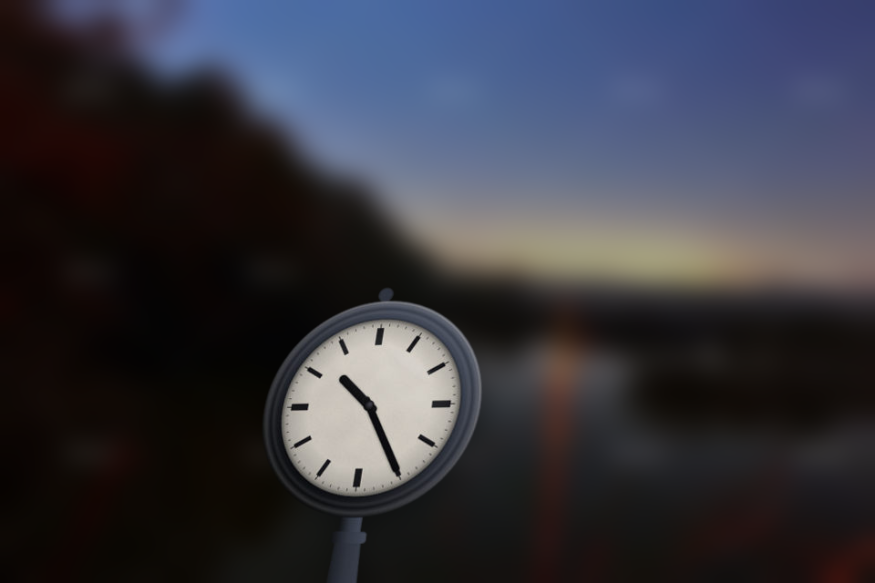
10:25
